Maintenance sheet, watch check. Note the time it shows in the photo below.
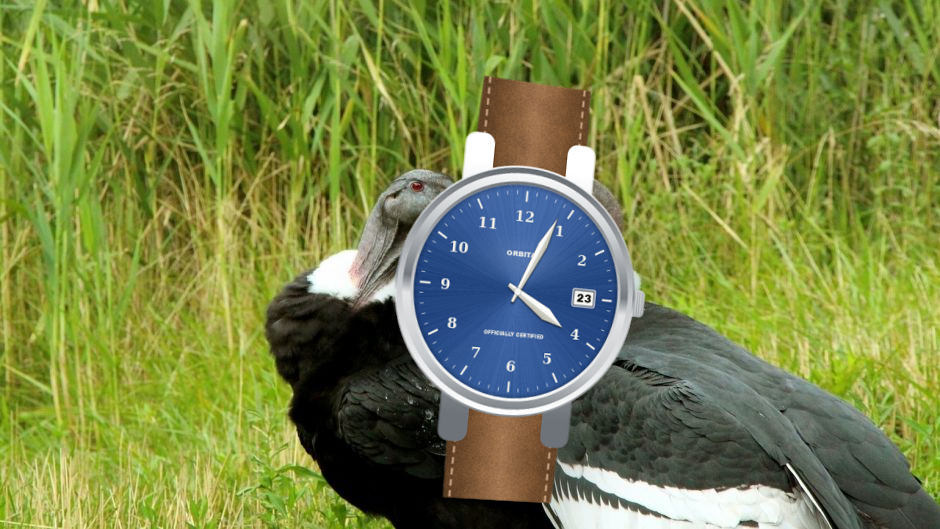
4:04
